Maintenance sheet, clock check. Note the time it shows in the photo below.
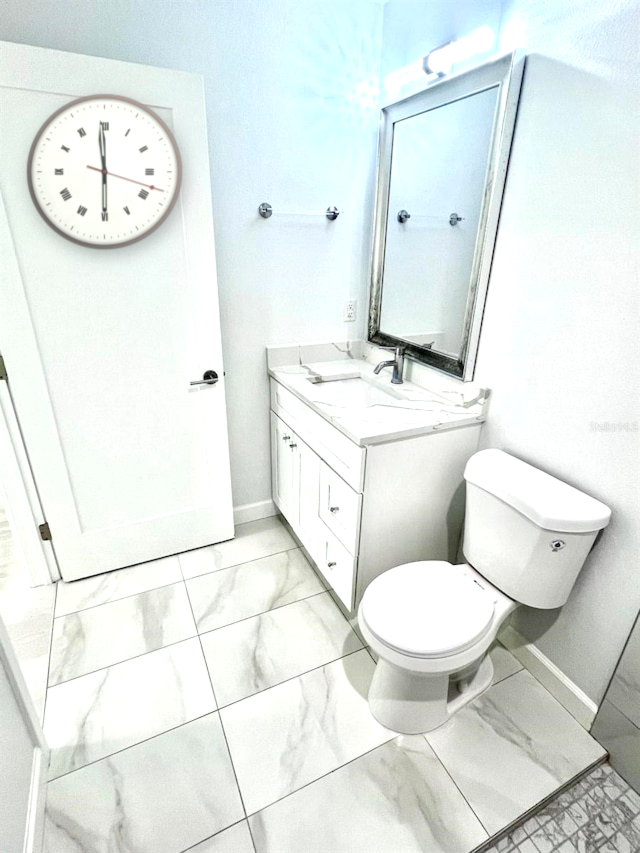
5:59:18
